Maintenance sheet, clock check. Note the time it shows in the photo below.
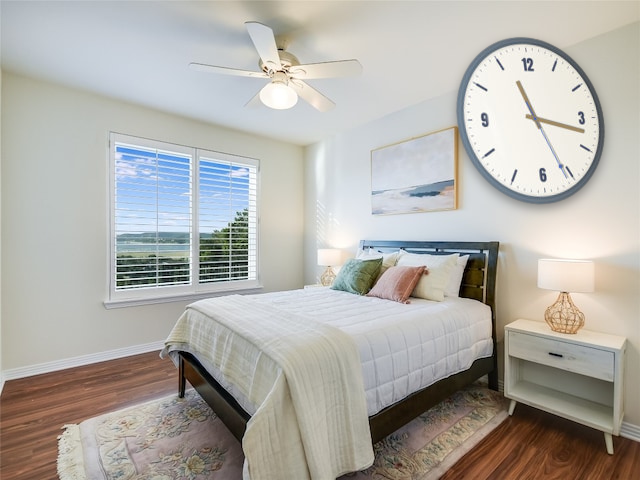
11:17:26
